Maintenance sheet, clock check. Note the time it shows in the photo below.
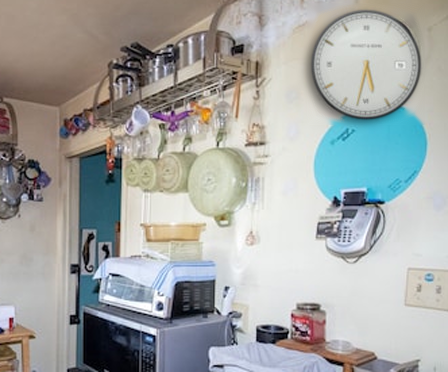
5:32
